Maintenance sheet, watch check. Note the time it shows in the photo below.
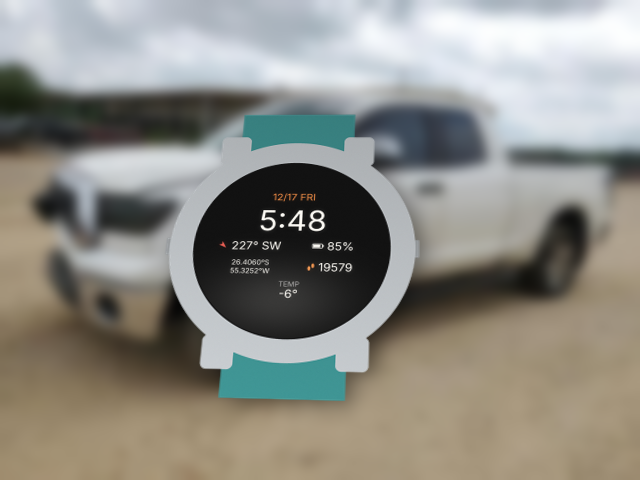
5:48
